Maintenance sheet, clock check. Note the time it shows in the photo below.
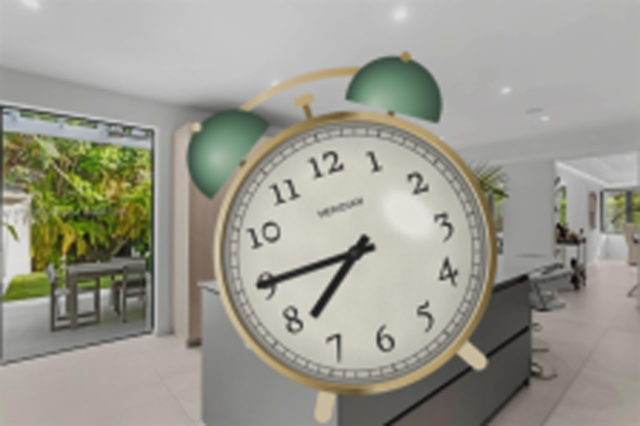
7:45
